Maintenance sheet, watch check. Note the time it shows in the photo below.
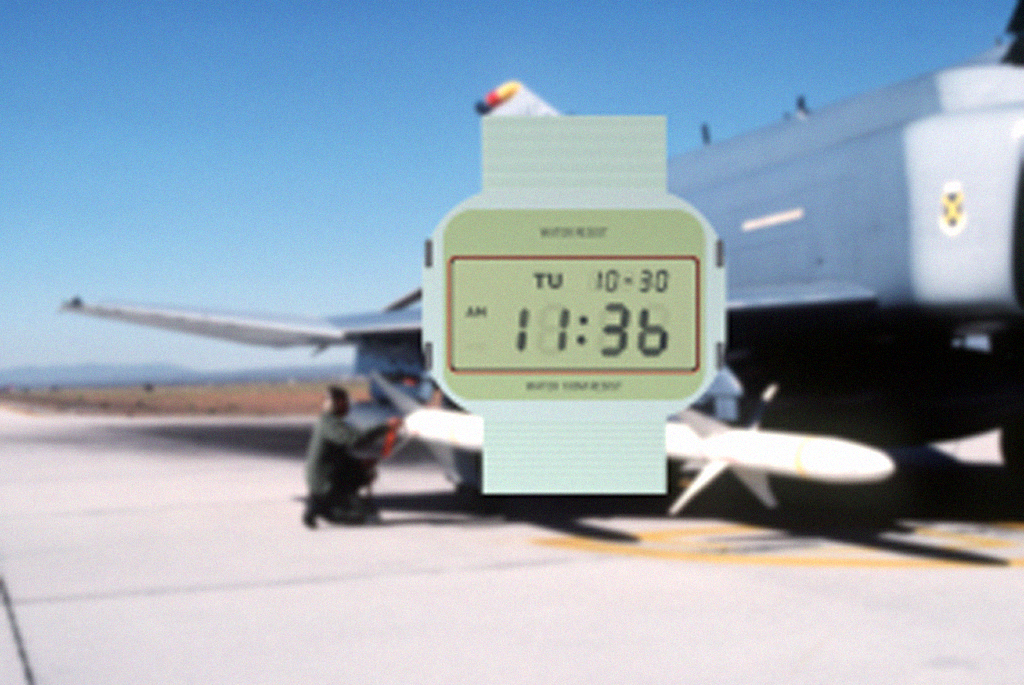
11:36
